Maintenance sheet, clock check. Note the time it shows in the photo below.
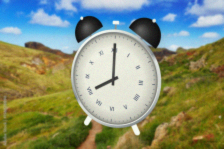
8:00
